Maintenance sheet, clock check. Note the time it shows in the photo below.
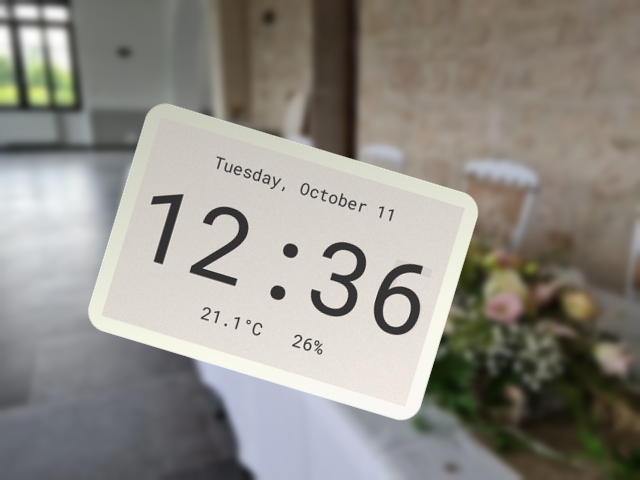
12:36
